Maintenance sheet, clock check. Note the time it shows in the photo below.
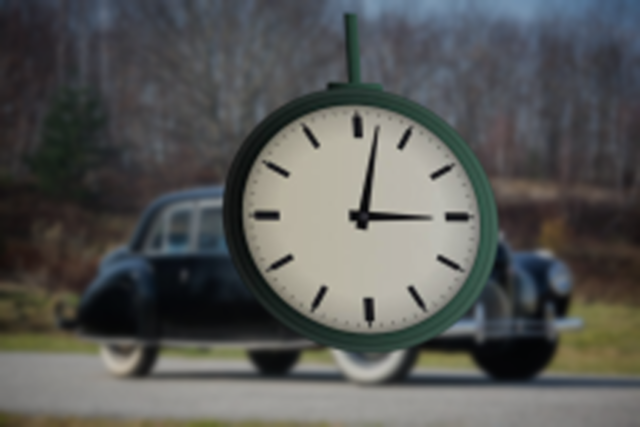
3:02
